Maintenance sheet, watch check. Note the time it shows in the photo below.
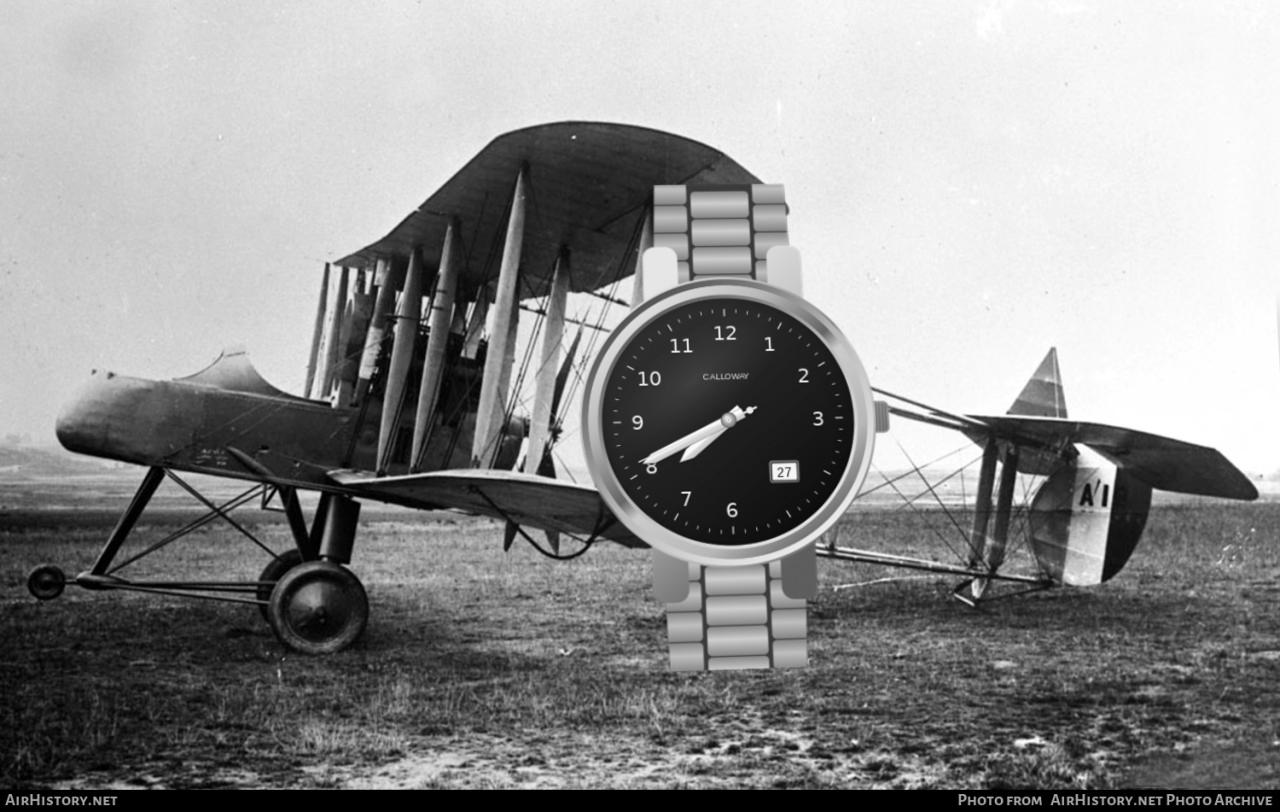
7:40:41
